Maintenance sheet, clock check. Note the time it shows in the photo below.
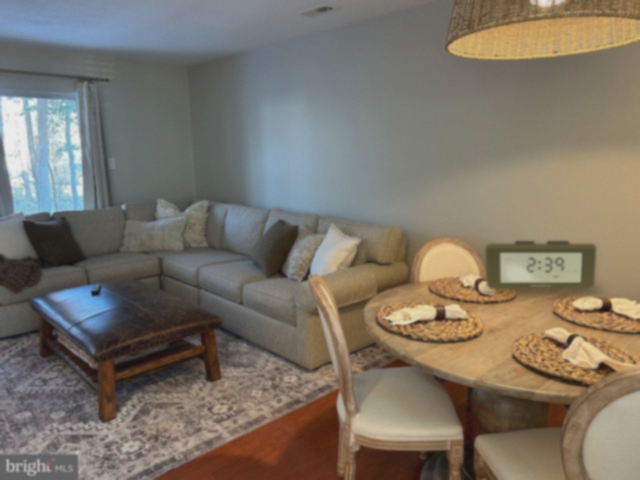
2:39
